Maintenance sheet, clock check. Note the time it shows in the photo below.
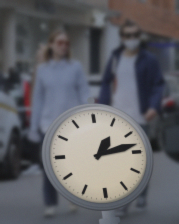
1:13
